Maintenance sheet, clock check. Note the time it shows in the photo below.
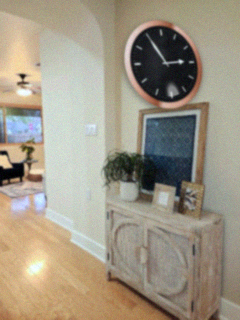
2:55
